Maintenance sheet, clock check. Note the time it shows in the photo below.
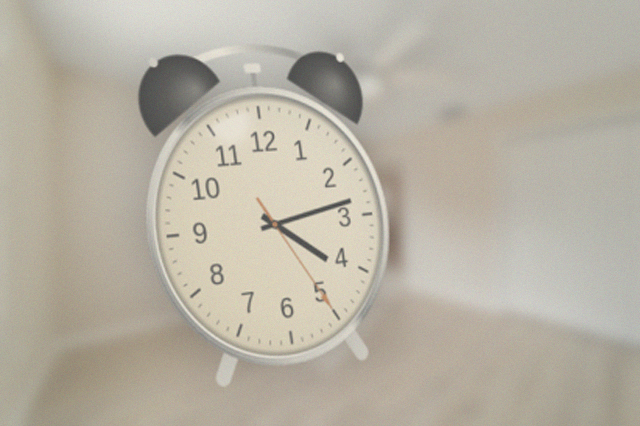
4:13:25
